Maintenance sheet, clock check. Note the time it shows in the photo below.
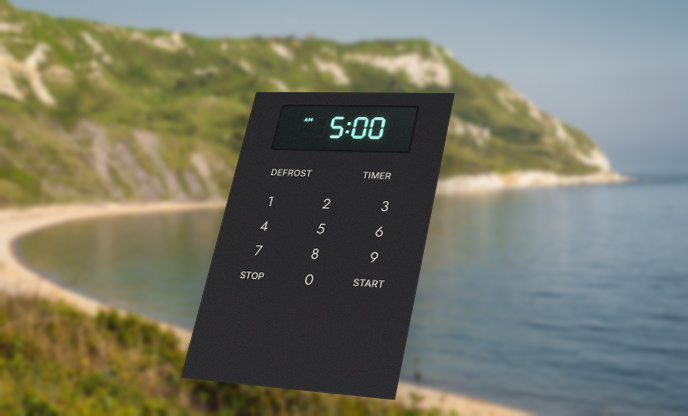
5:00
